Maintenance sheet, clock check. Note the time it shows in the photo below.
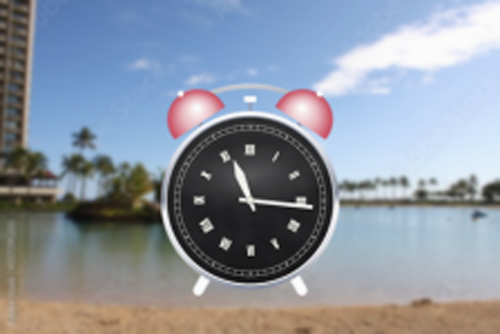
11:16
